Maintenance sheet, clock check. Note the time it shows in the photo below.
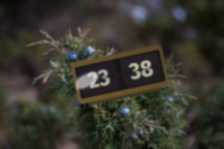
23:38
